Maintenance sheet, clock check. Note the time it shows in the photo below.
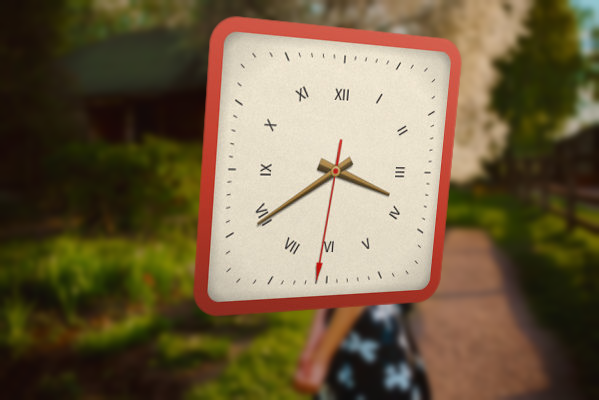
3:39:31
